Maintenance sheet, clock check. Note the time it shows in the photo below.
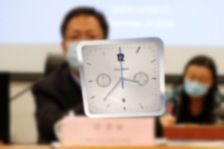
3:37
